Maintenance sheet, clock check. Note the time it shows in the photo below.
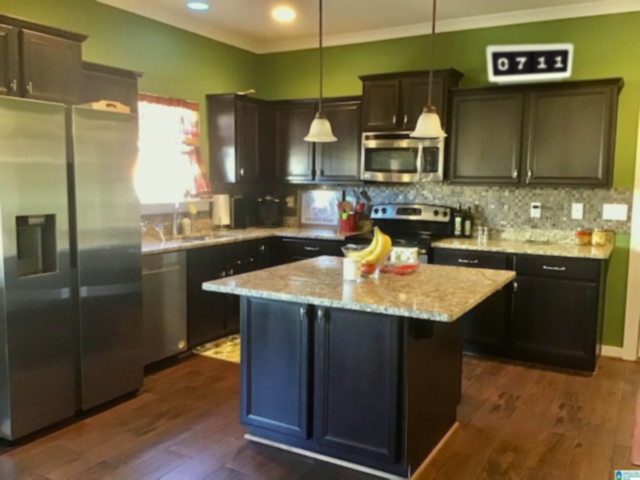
7:11
